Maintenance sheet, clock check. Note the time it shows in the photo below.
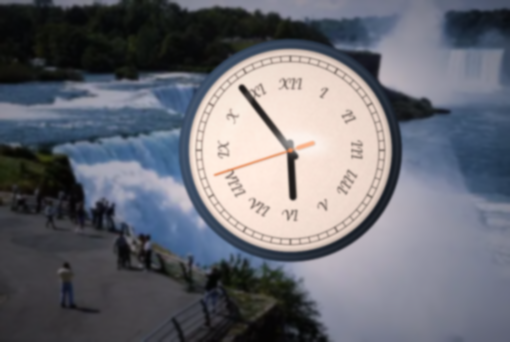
5:53:42
